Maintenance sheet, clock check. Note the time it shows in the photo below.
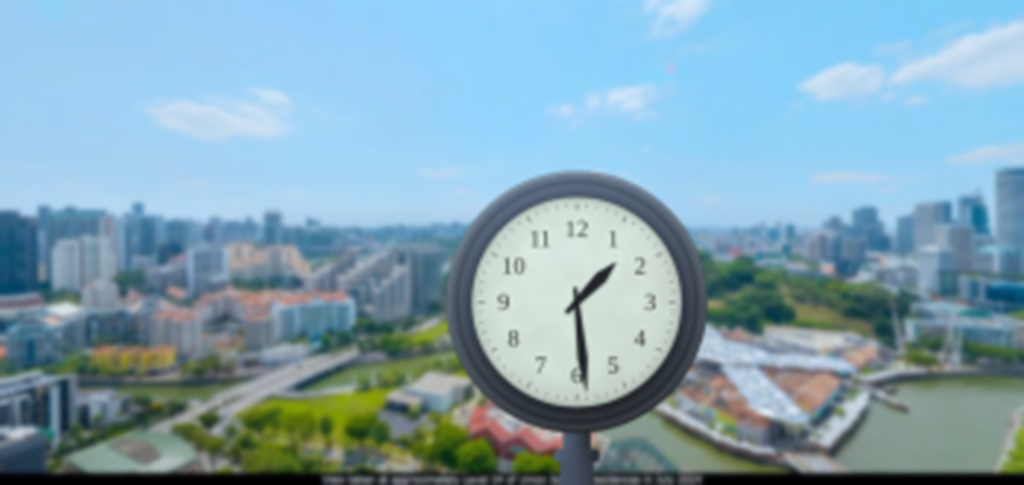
1:29
